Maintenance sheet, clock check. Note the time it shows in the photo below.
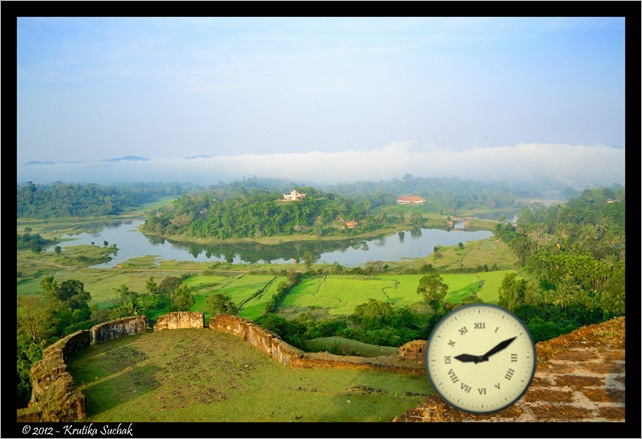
9:10
